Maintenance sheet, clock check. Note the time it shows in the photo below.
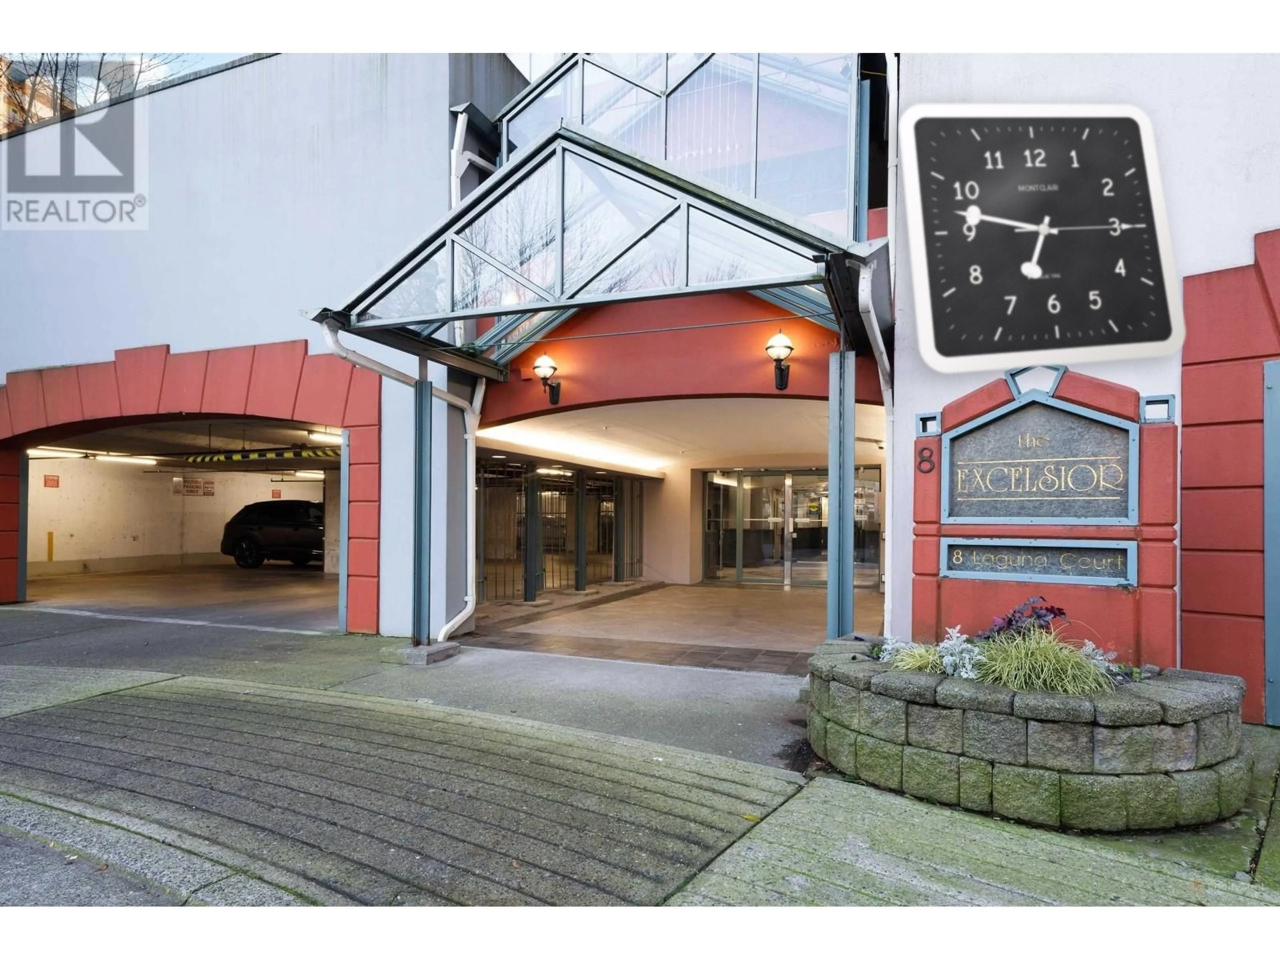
6:47:15
